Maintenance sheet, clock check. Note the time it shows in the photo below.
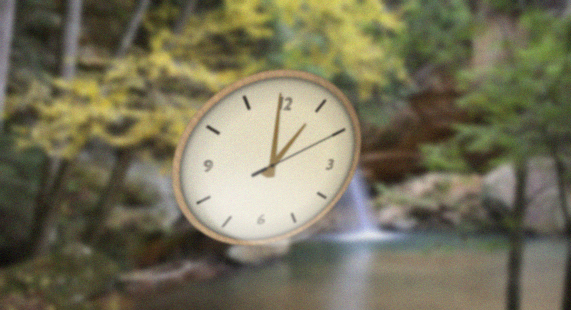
12:59:10
